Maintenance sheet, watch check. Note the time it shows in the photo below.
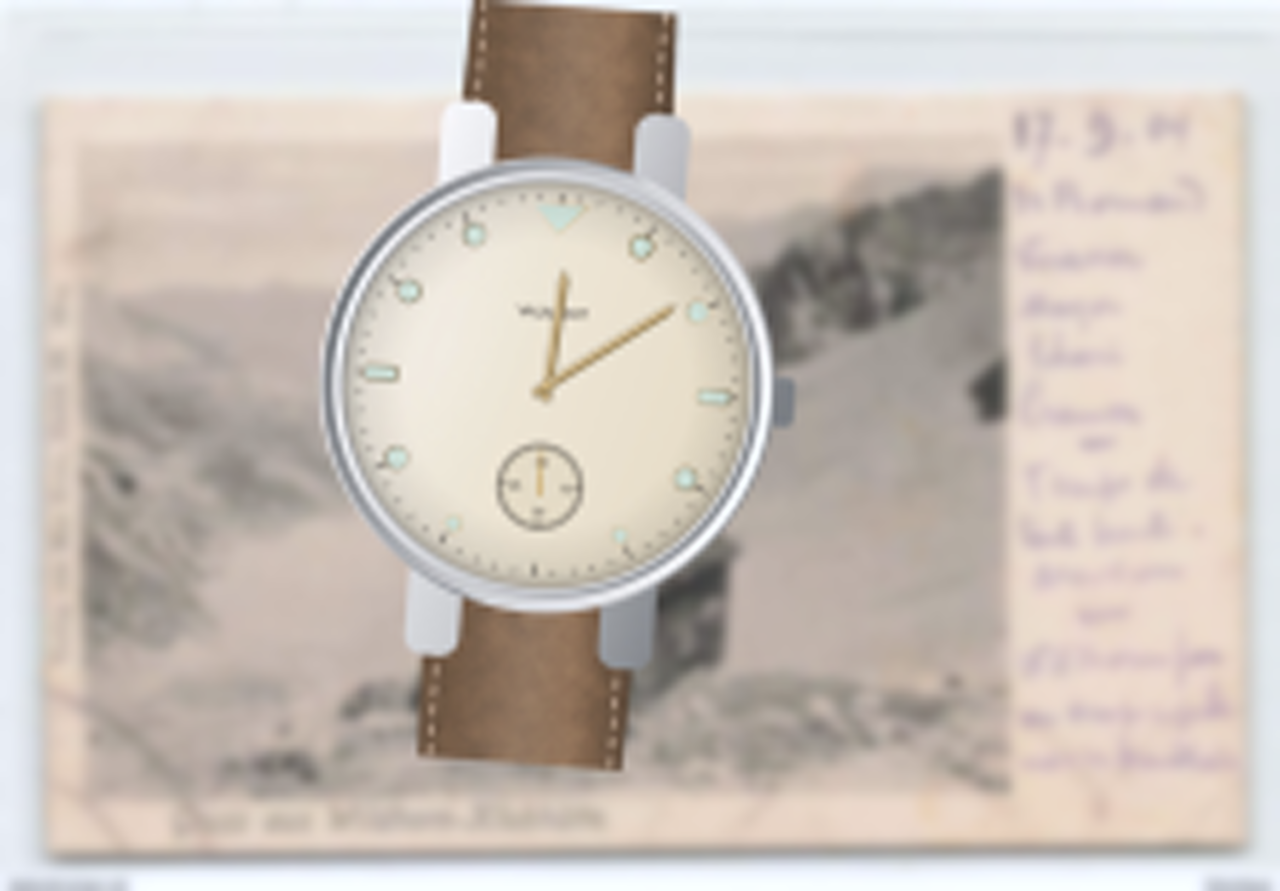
12:09
